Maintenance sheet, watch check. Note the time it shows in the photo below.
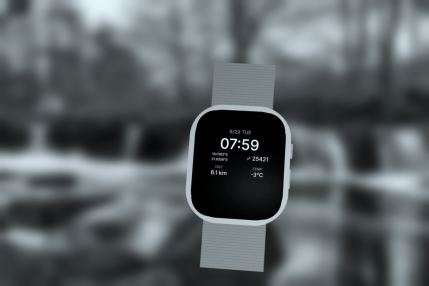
7:59
